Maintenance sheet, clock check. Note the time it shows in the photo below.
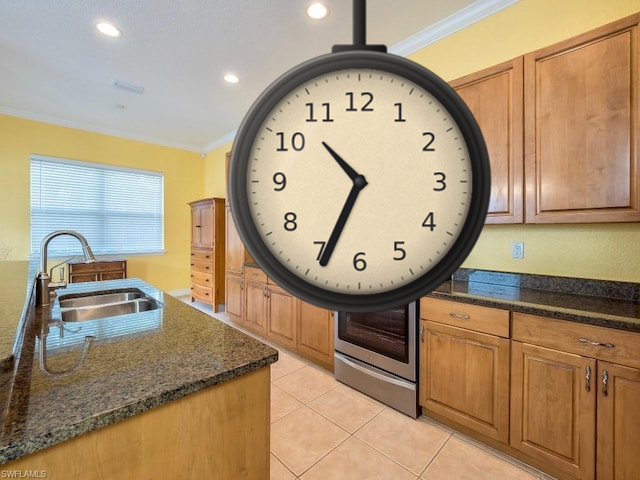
10:34
